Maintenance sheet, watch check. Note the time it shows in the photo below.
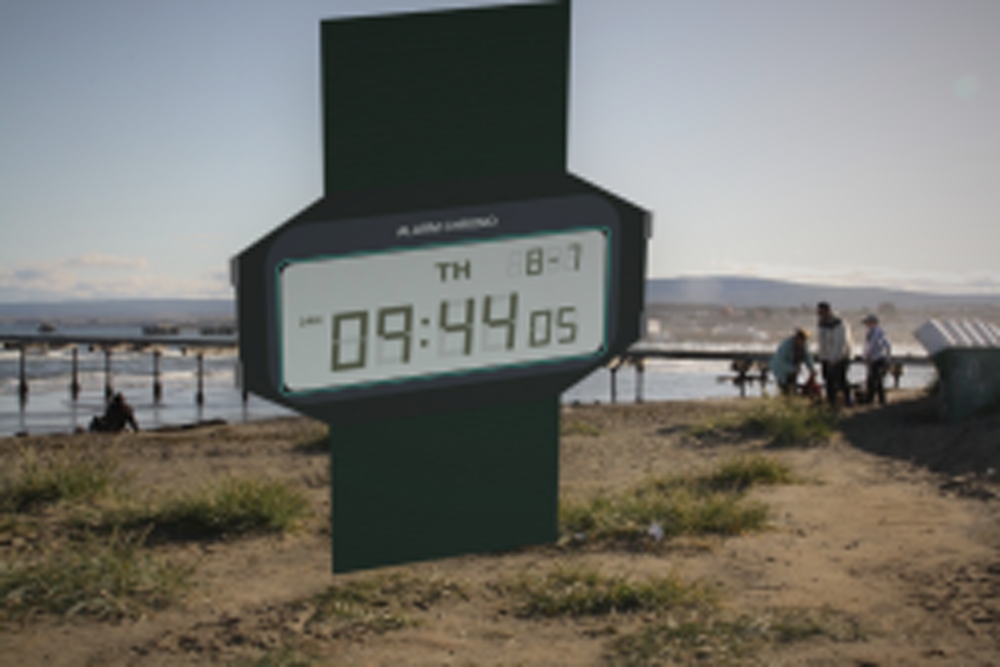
9:44:05
